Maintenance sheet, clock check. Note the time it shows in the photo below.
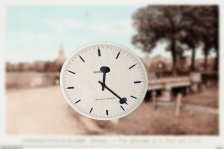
12:23
